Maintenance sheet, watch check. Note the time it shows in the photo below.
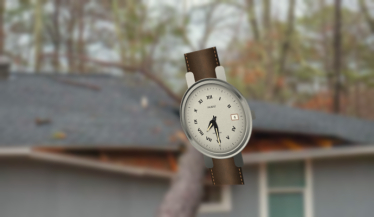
7:30
